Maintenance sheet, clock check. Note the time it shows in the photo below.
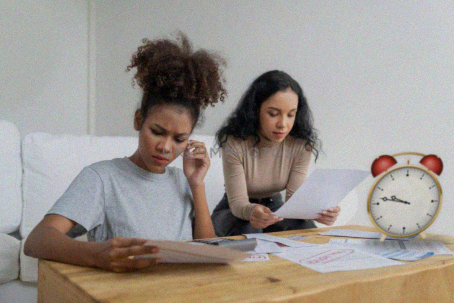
9:47
